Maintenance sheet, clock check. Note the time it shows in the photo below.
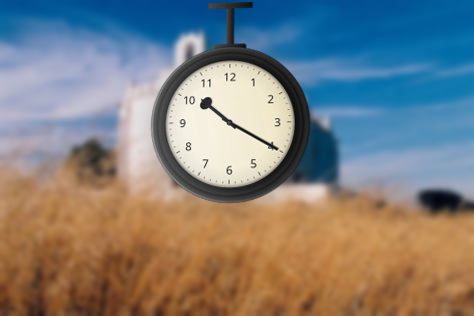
10:20
